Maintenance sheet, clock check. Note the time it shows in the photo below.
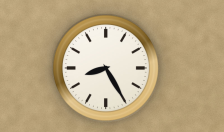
8:25
